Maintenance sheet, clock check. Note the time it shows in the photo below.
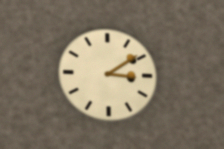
3:09
